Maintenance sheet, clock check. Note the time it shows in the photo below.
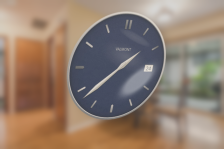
1:38
